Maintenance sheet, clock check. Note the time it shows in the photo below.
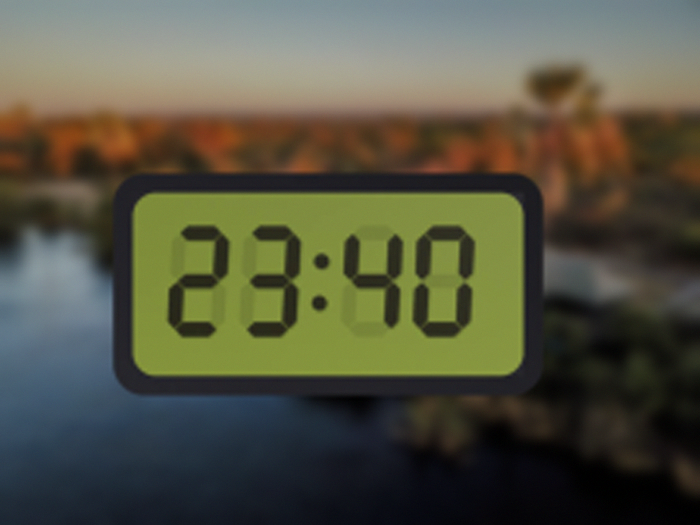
23:40
